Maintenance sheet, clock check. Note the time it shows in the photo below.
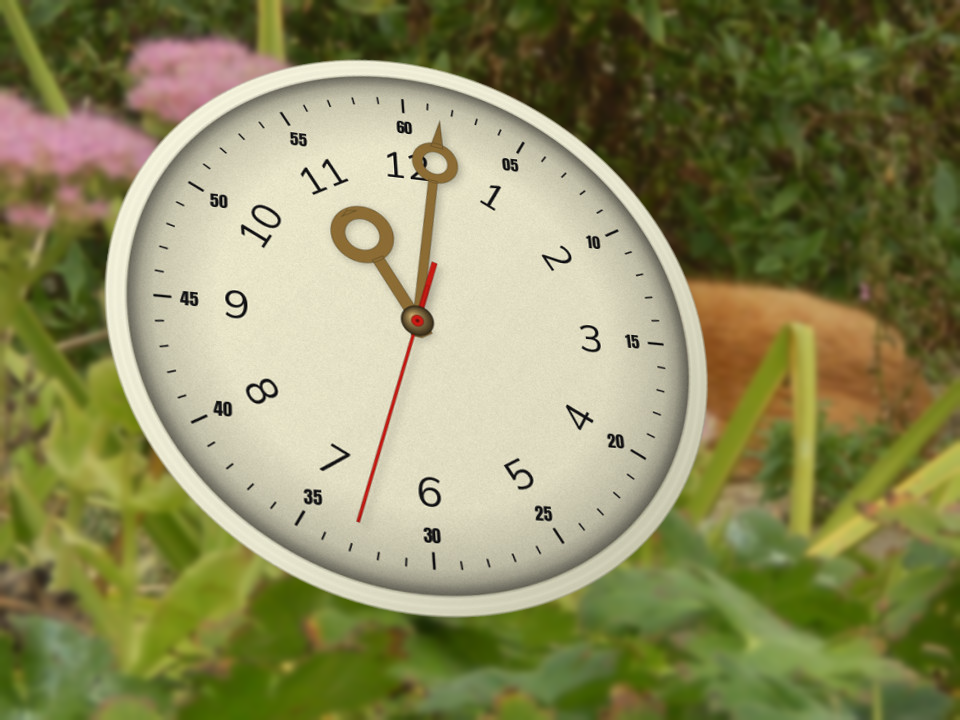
11:01:33
